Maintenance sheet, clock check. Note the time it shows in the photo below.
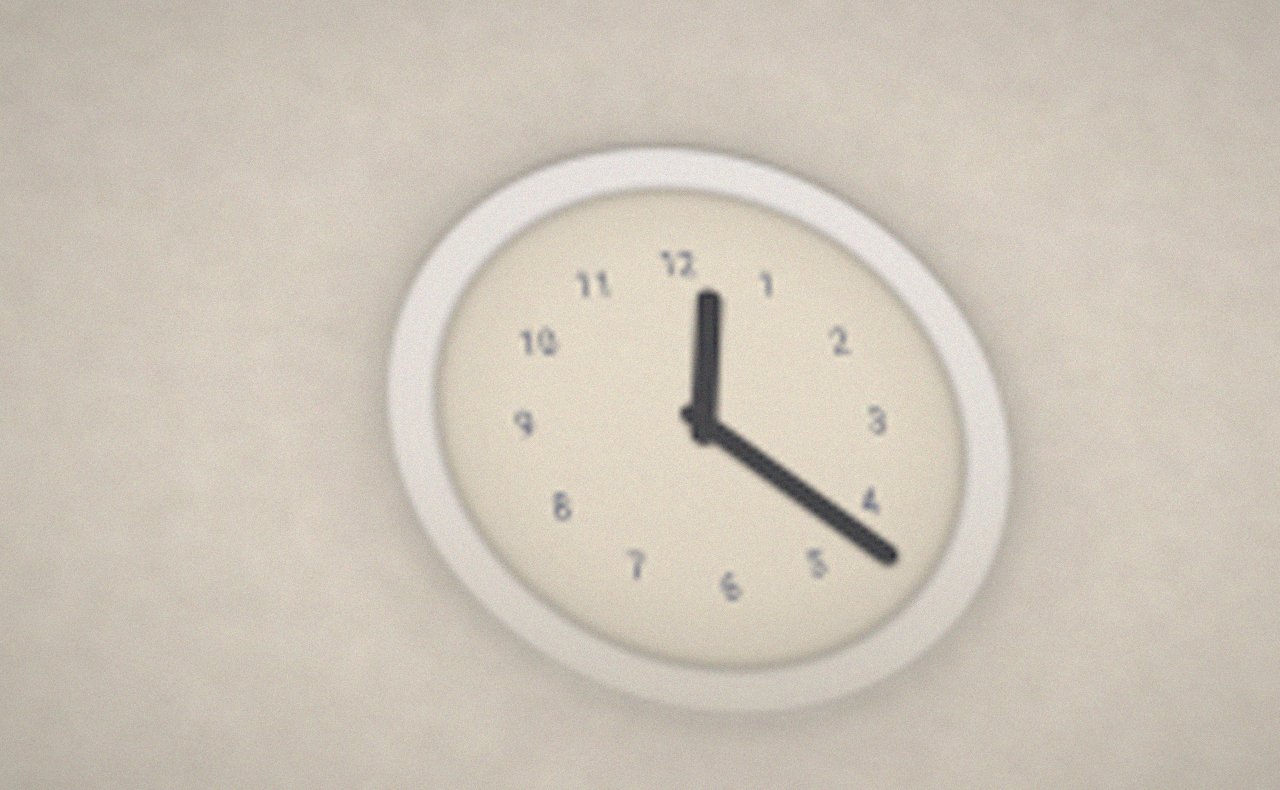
12:22
